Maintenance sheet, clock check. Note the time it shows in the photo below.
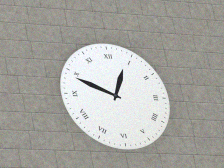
12:49
